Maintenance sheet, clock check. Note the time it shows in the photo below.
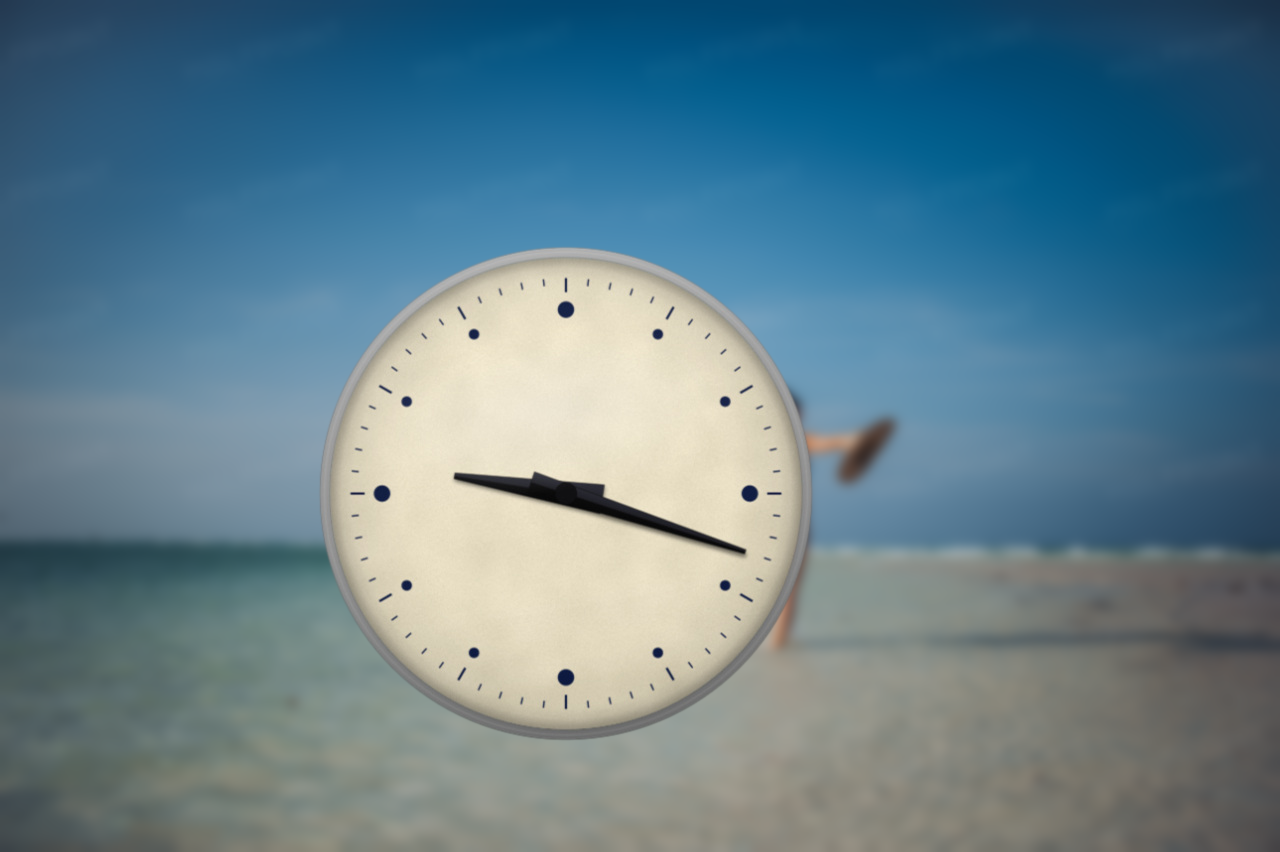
9:18
